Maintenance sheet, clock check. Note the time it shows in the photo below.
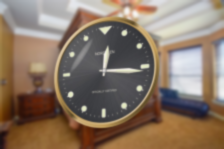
12:16
